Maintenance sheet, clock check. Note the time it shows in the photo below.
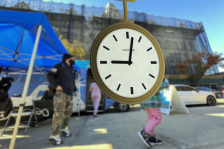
9:02
